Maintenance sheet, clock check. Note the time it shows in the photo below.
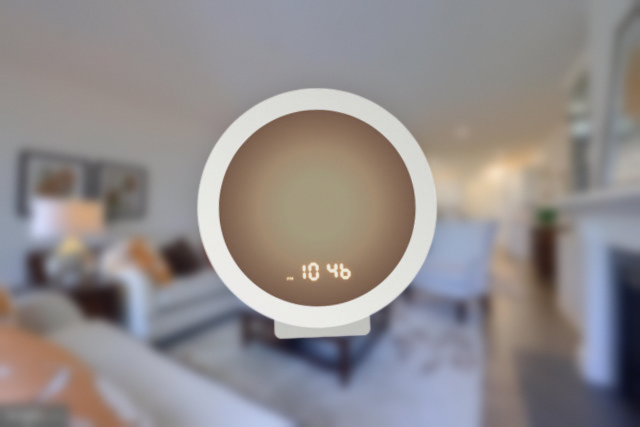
10:46
